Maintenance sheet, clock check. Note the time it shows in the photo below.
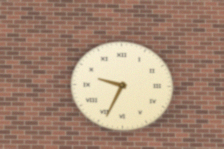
9:34
